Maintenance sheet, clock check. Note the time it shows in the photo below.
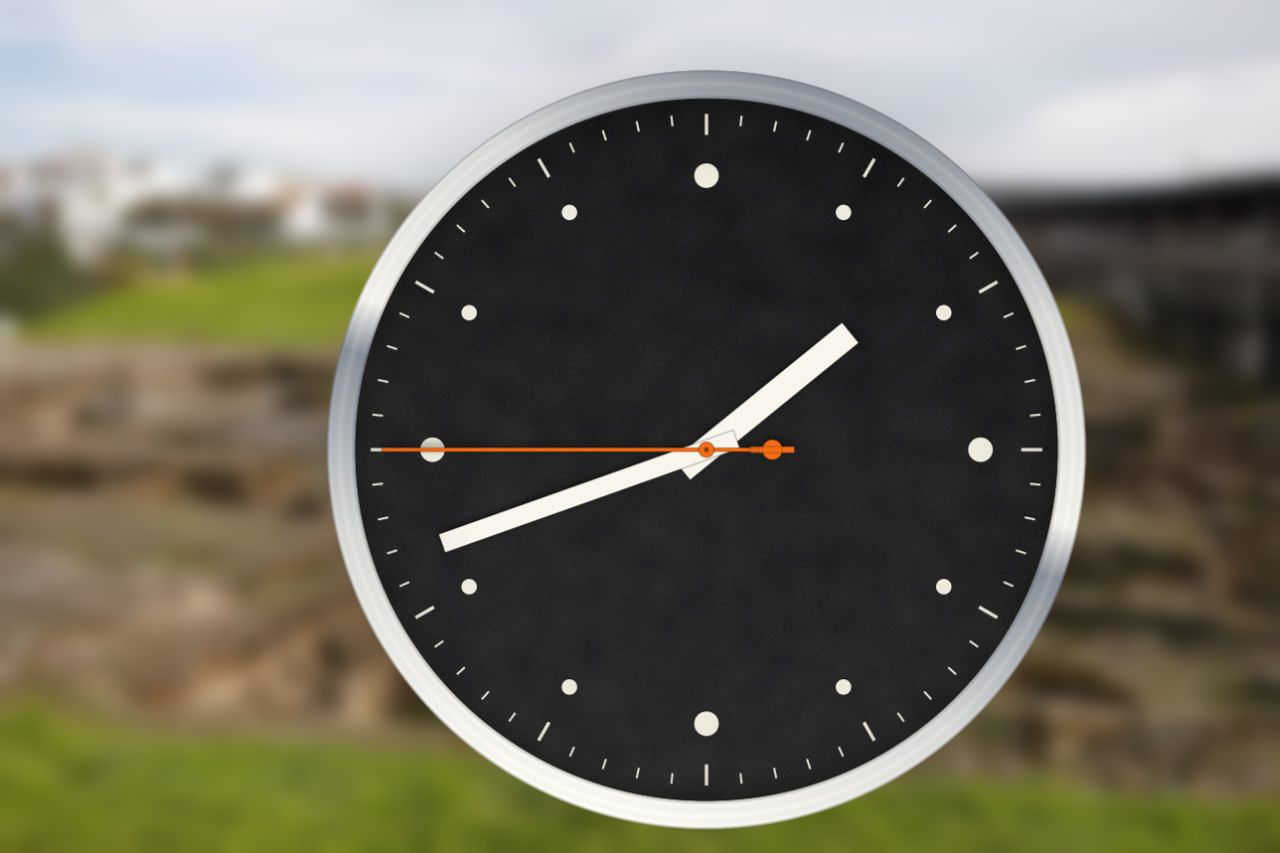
1:41:45
